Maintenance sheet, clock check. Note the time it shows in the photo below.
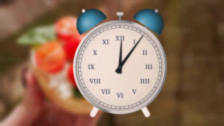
12:06
